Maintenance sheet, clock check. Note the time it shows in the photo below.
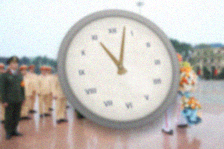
11:03
